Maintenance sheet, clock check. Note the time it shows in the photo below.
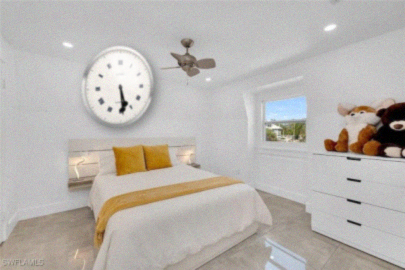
5:29
